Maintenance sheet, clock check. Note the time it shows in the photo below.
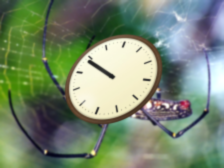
9:49
